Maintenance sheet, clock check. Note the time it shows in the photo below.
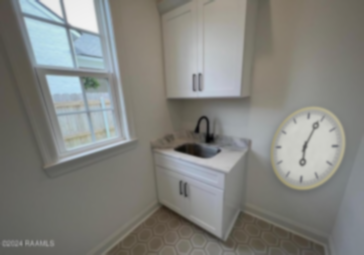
6:04
